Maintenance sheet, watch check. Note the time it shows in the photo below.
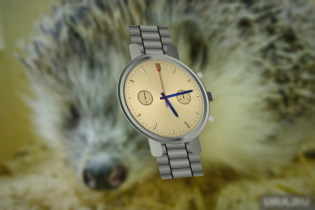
5:13
